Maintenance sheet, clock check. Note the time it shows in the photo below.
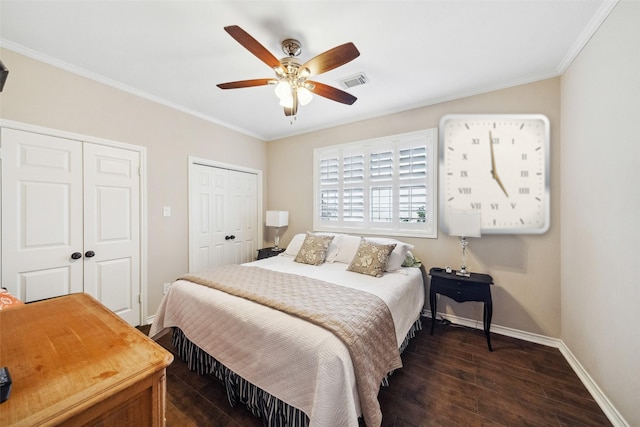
4:59
